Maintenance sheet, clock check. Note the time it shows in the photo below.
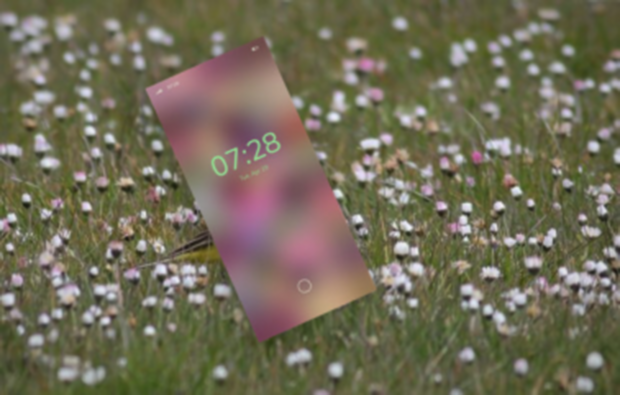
7:28
